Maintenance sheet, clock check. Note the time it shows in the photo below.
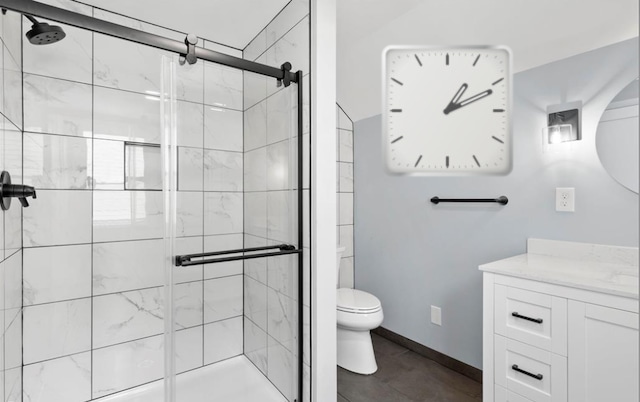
1:11
